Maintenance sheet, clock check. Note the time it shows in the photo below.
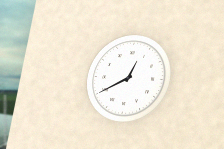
12:40
